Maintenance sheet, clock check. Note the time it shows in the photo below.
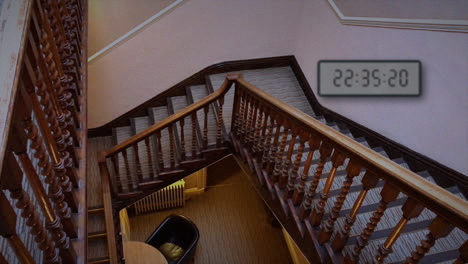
22:35:20
